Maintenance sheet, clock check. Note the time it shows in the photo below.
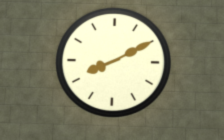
8:10
